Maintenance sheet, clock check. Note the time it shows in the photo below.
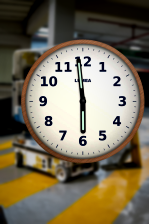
5:59
